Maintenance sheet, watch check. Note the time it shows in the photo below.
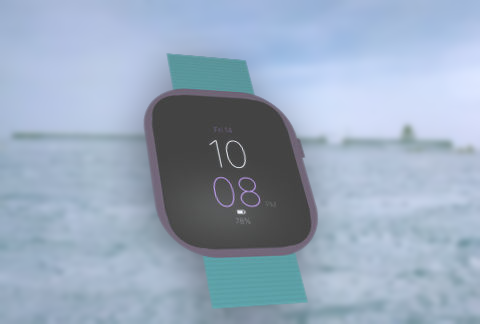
10:08
